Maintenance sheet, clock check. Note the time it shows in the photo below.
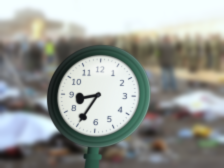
8:35
